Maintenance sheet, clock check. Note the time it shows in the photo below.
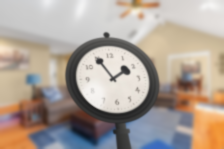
1:55
